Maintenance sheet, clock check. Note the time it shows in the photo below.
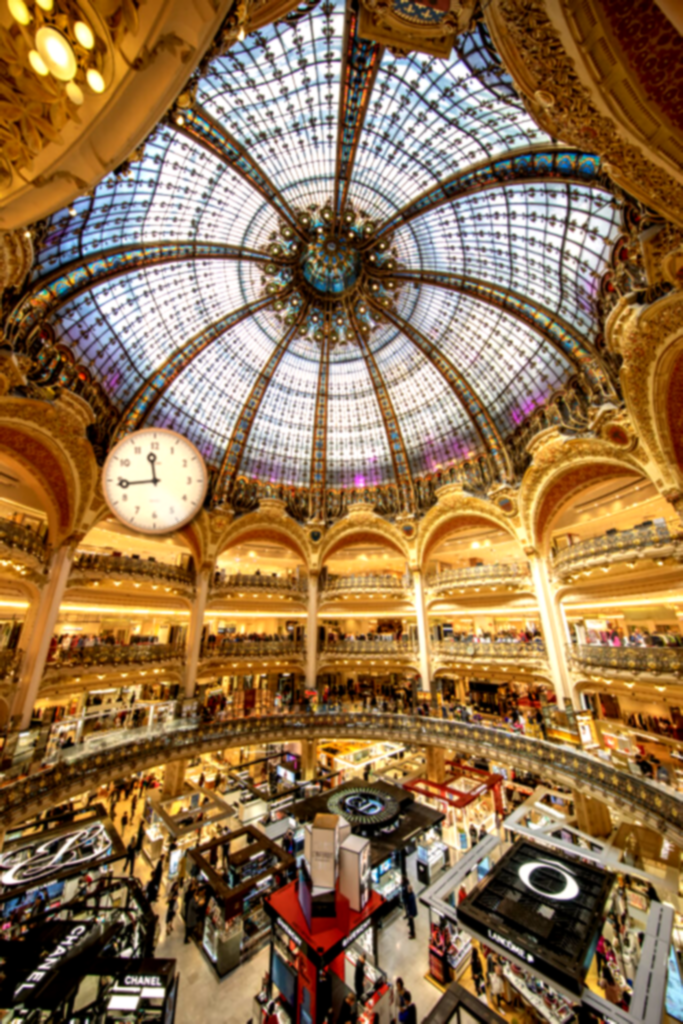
11:44
